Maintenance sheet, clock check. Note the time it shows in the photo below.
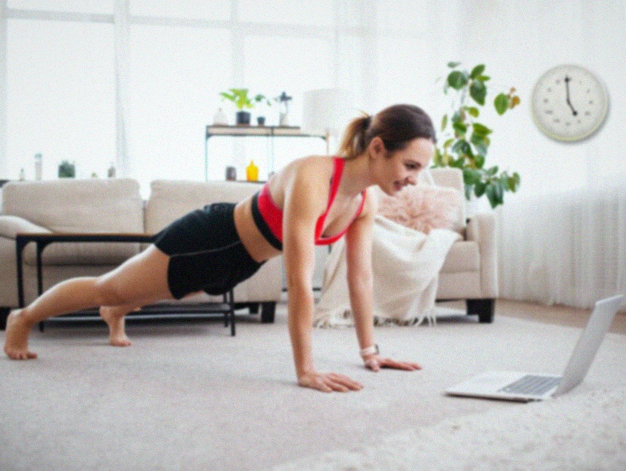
4:59
